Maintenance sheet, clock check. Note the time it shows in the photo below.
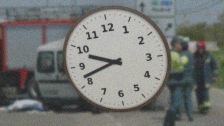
9:42
